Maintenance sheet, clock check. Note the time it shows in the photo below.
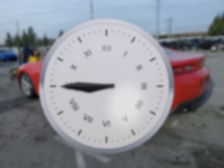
8:45
